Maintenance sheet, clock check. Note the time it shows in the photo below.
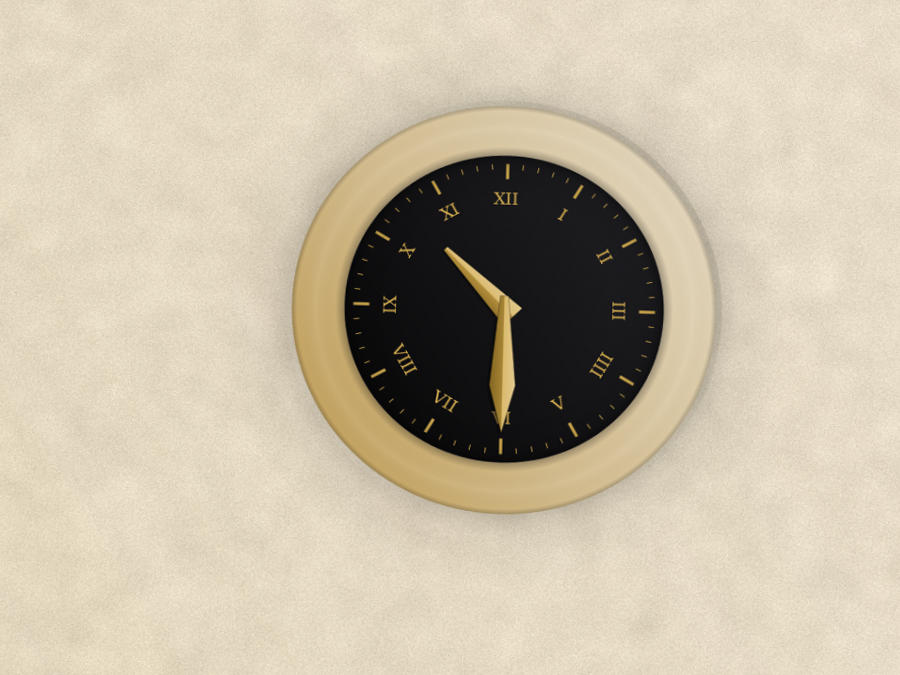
10:30
